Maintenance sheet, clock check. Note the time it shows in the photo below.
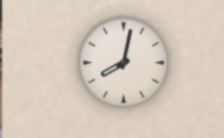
8:02
